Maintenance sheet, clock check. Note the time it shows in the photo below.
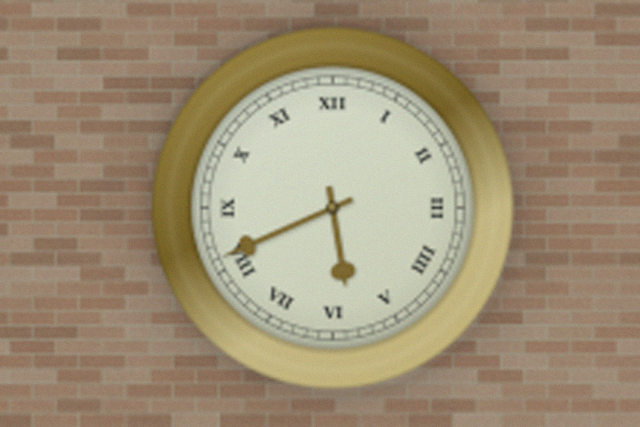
5:41
